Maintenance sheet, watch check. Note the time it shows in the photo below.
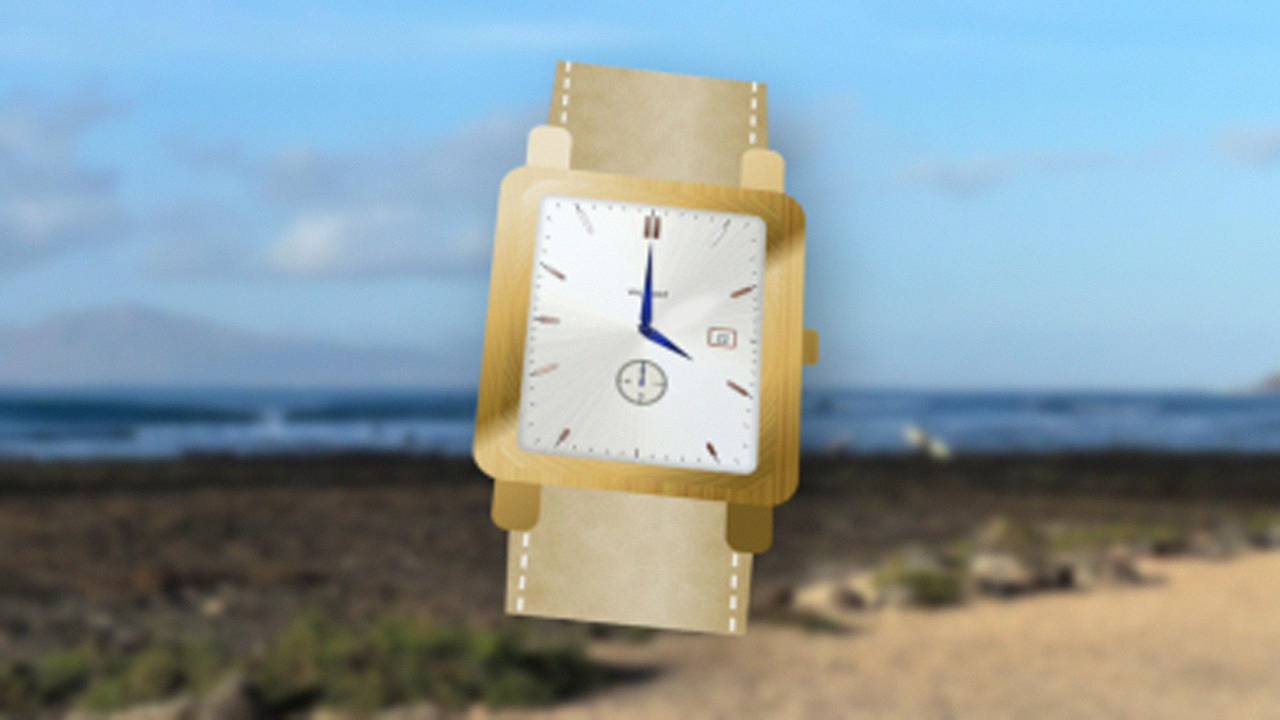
4:00
